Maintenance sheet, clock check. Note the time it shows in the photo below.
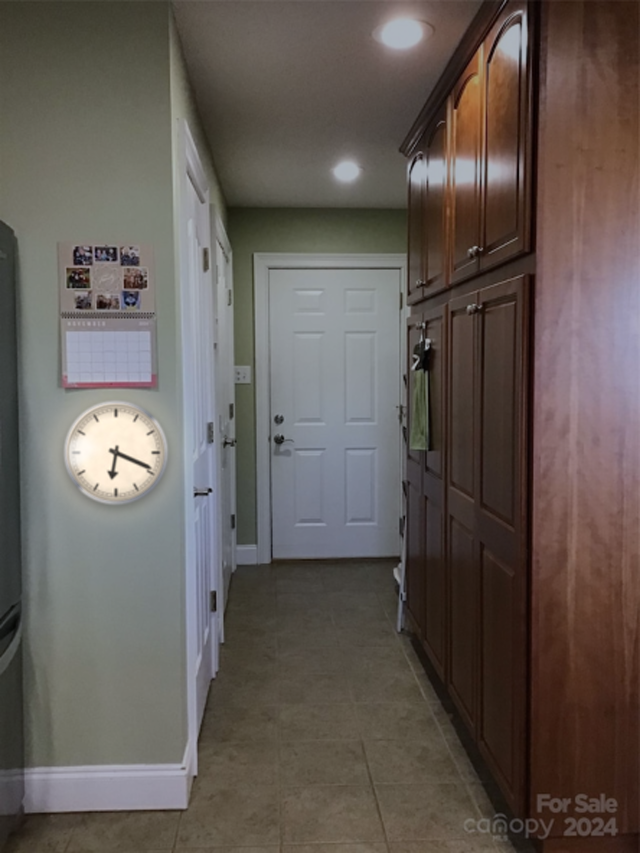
6:19
